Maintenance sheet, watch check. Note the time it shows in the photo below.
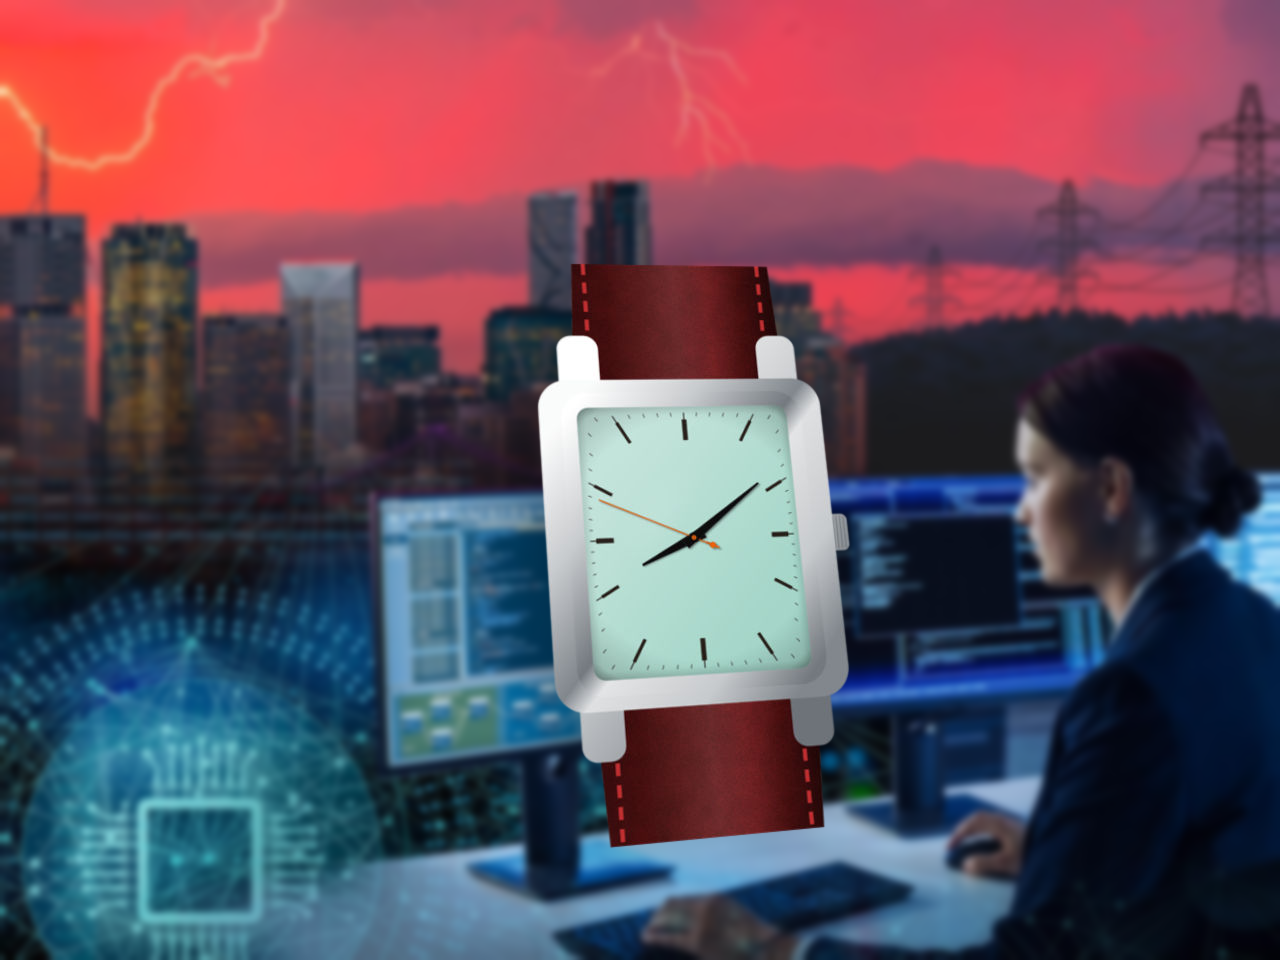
8:08:49
